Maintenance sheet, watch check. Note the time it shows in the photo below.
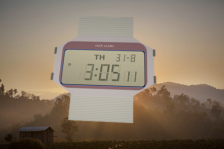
3:05:11
